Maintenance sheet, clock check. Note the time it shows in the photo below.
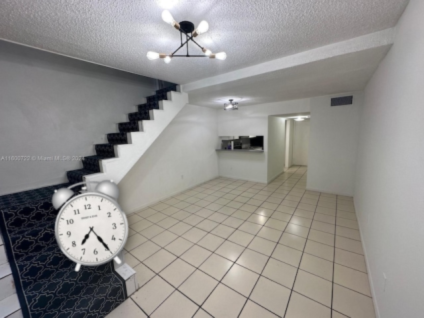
7:25
